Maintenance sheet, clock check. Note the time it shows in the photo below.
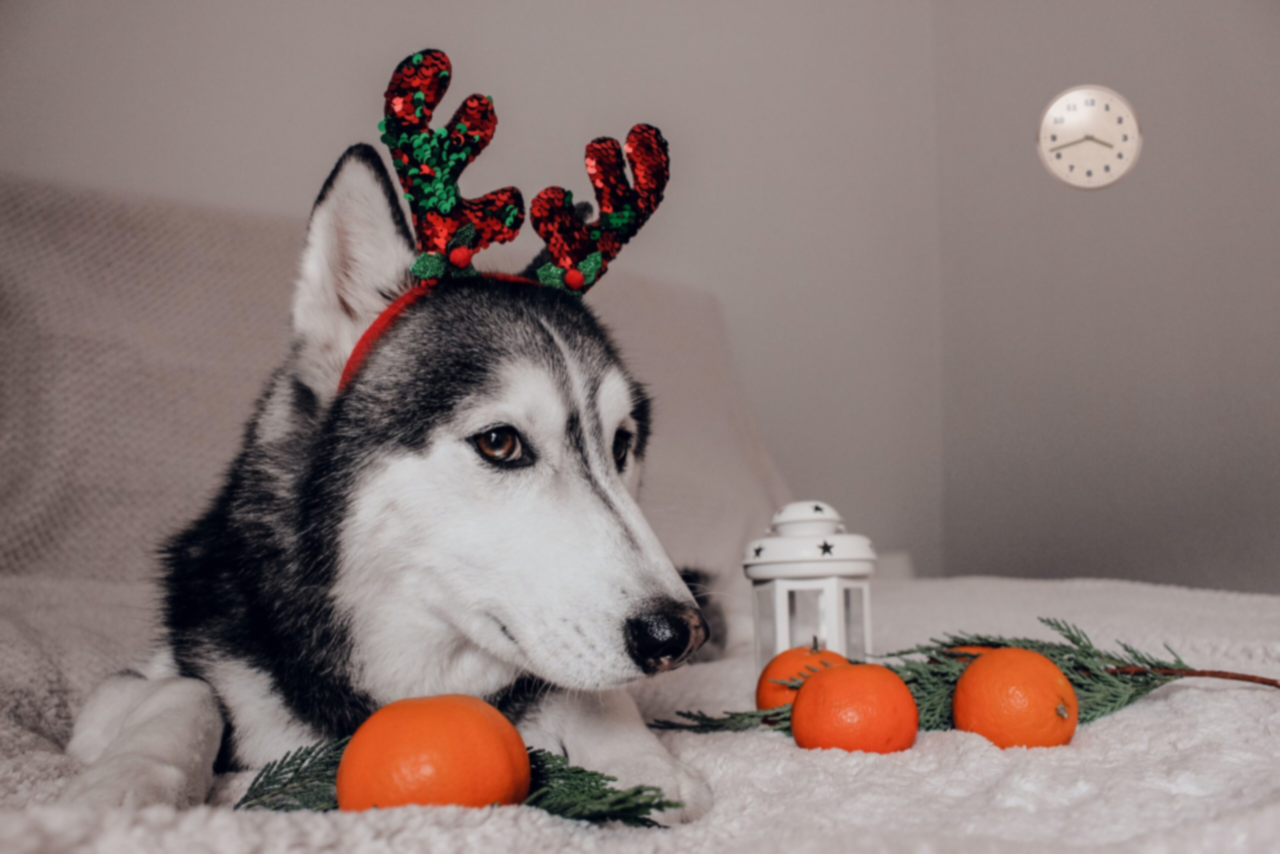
3:42
